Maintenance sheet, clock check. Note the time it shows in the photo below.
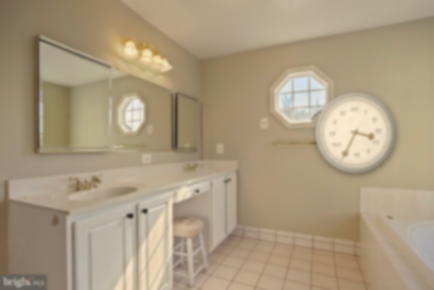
3:35
